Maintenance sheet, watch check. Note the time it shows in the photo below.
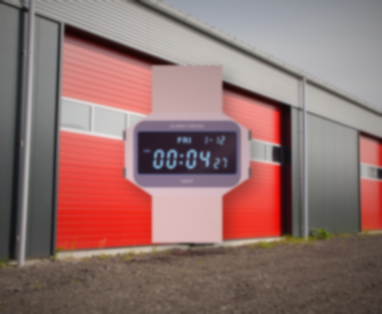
0:04
